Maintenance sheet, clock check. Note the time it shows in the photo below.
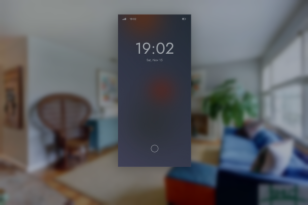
19:02
